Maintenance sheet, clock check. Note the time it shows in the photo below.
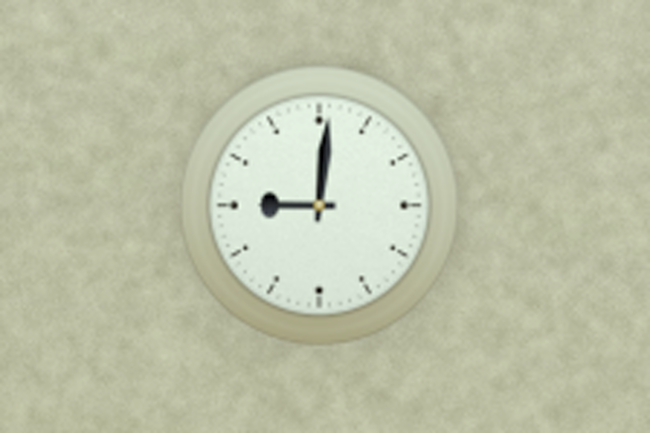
9:01
